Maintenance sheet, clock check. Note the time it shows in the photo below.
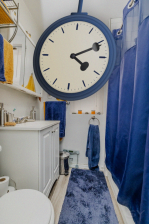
4:11
